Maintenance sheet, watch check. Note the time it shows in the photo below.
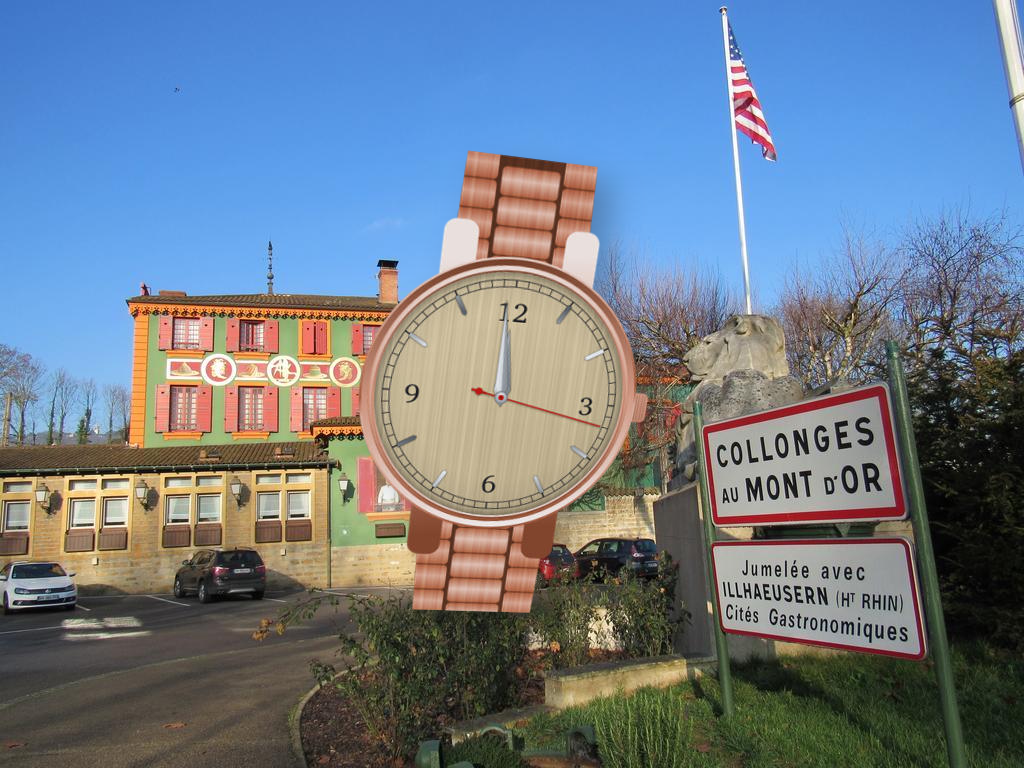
11:59:17
